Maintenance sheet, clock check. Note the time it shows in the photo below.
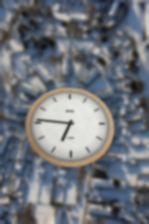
6:46
